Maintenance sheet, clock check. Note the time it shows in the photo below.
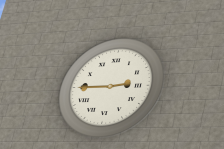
2:45
